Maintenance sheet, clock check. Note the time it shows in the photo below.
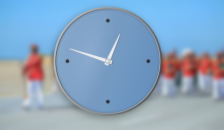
12:48
